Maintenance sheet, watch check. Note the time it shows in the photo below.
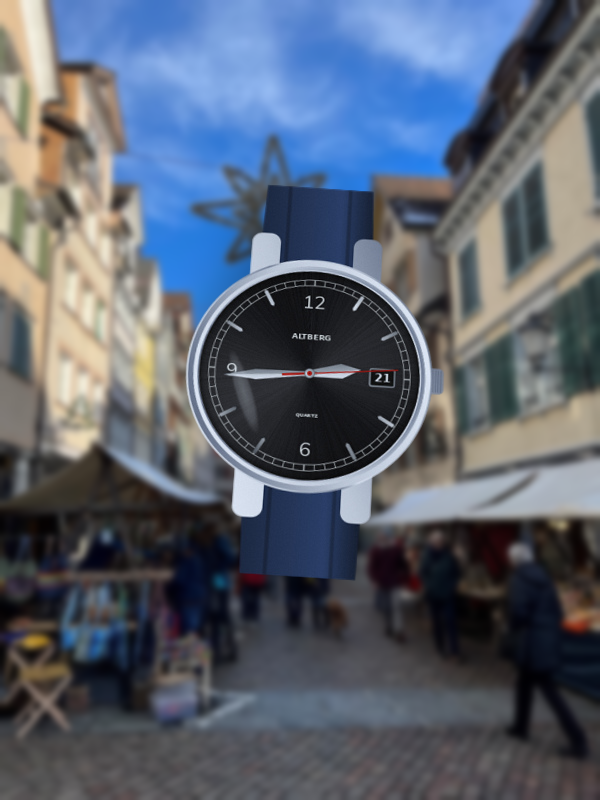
2:44:14
